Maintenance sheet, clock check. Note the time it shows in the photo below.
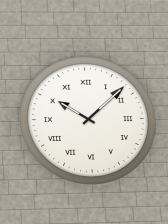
10:08
